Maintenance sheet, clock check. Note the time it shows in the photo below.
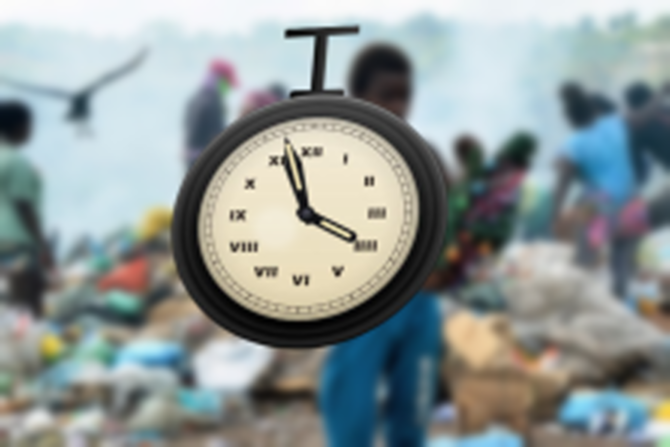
3:57
